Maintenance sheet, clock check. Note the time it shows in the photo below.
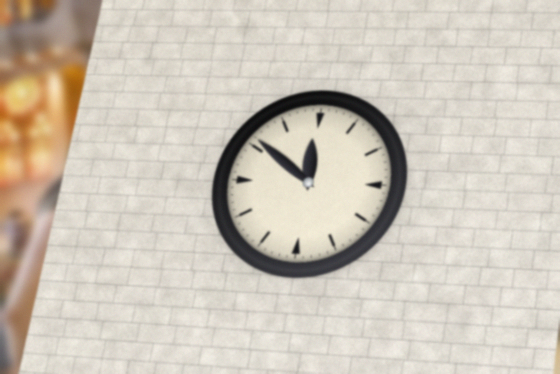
11:51
